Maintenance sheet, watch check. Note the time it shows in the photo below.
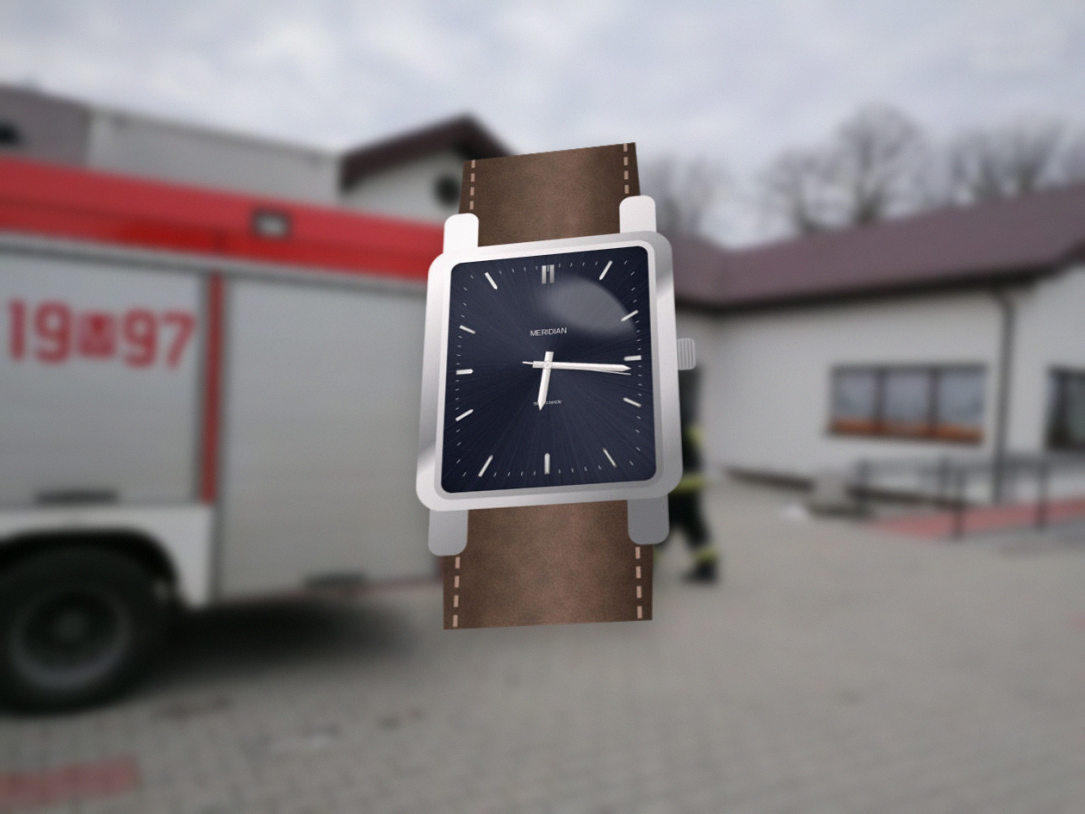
6:16:17
